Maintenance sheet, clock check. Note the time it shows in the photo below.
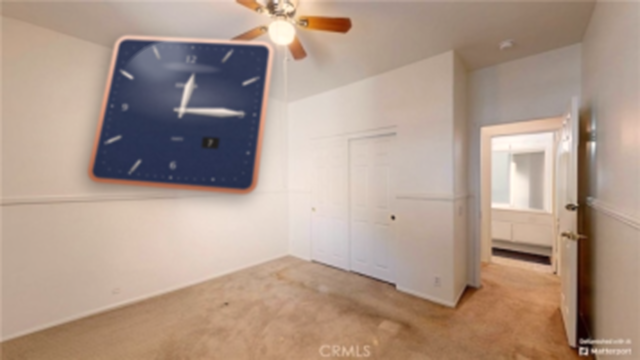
12:15
